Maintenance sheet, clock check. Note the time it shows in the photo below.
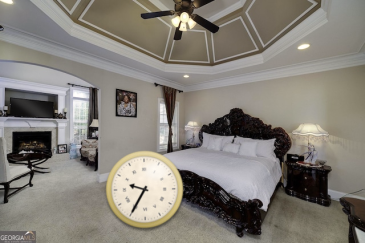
9:35
